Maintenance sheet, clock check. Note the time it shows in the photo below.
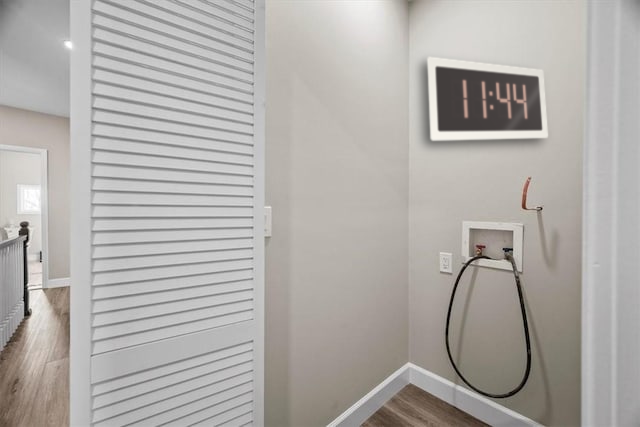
11:44
